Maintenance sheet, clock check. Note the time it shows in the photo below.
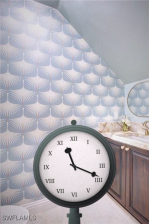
11:19
